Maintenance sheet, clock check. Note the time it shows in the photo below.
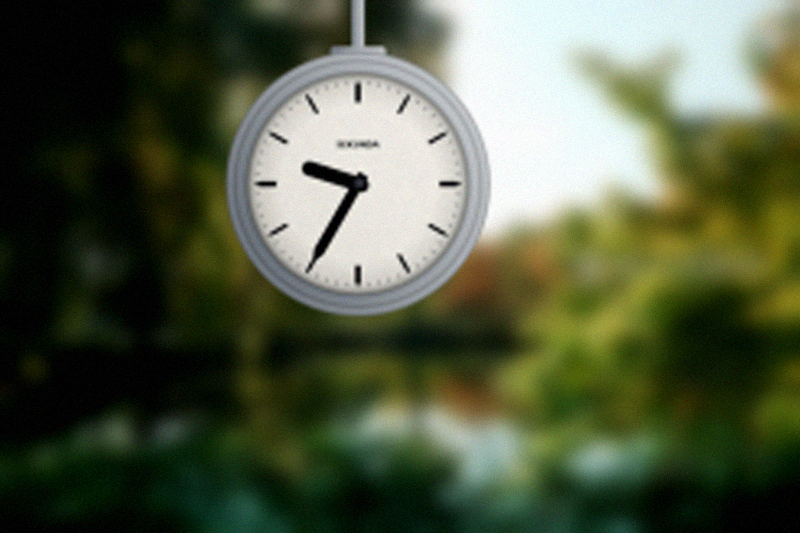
9:35
